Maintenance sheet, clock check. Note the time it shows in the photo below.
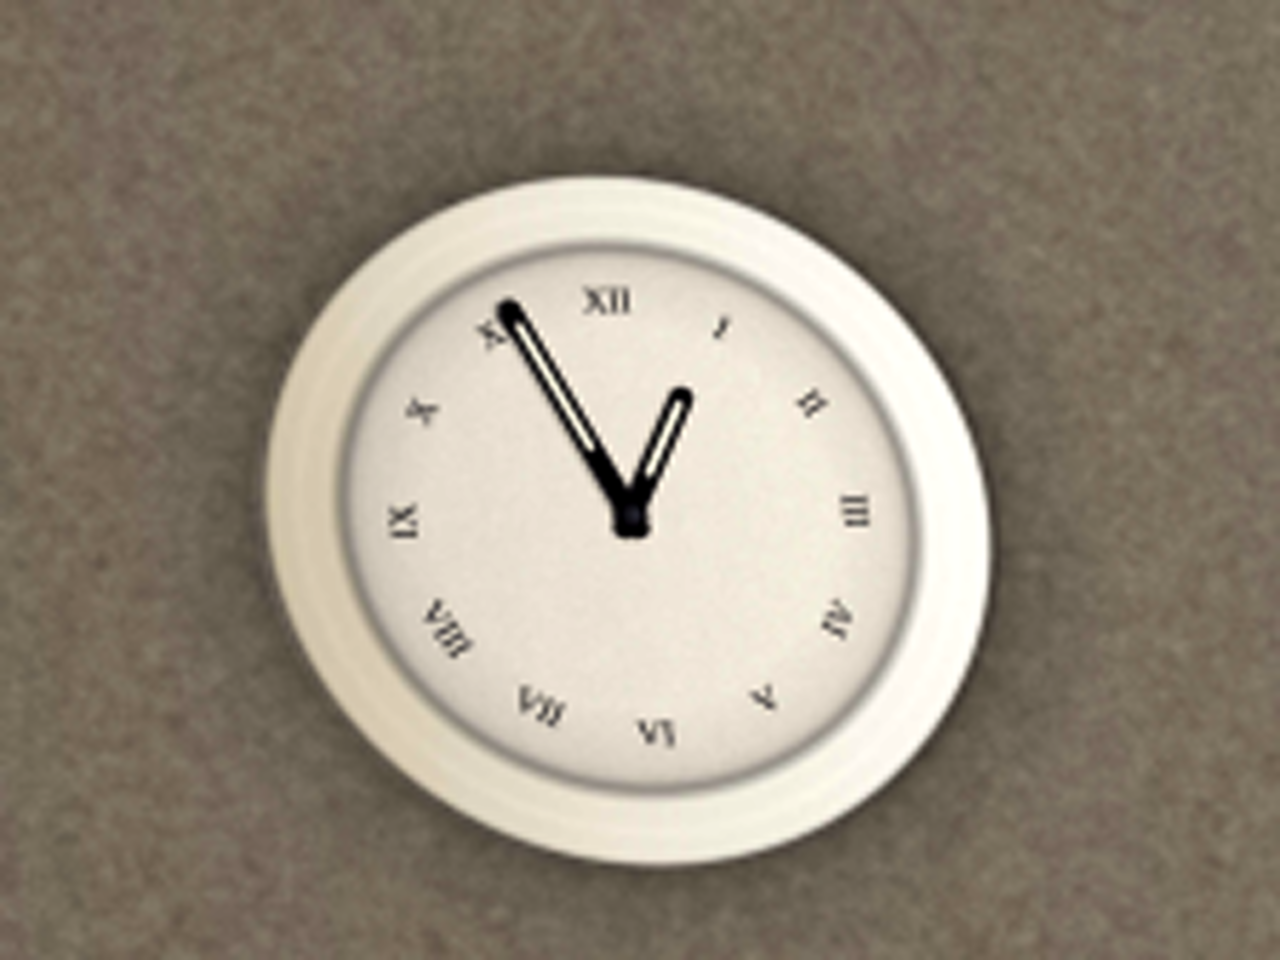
12:56
